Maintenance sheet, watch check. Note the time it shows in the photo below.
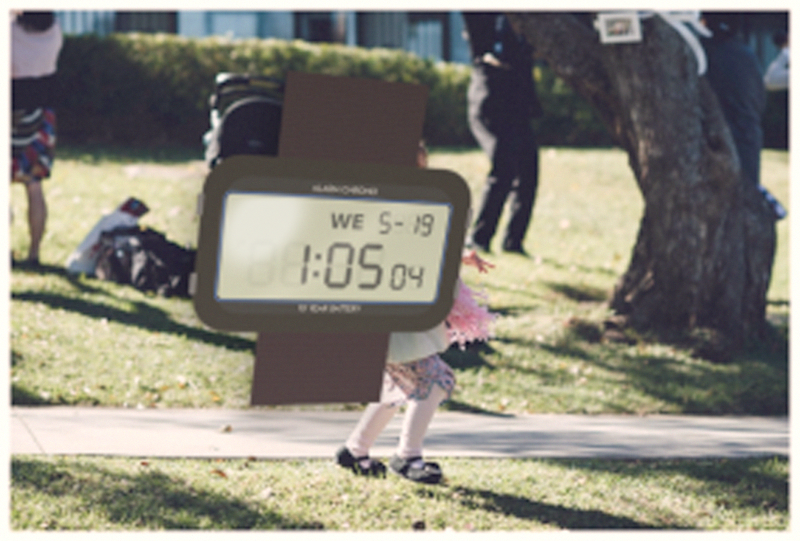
1:05:04
